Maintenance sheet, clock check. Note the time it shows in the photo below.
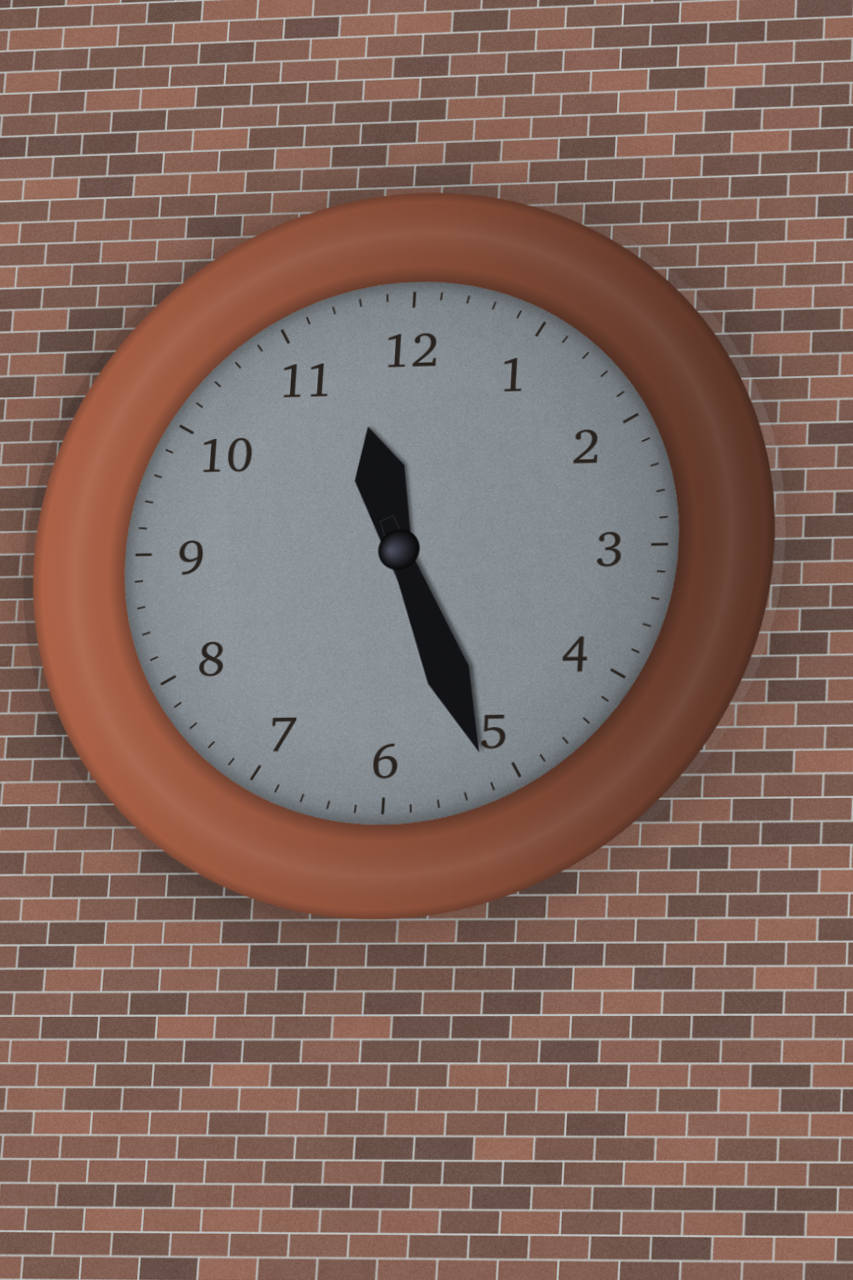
11:26
